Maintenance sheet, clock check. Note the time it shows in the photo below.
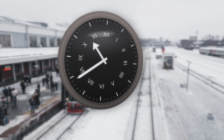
10:39
